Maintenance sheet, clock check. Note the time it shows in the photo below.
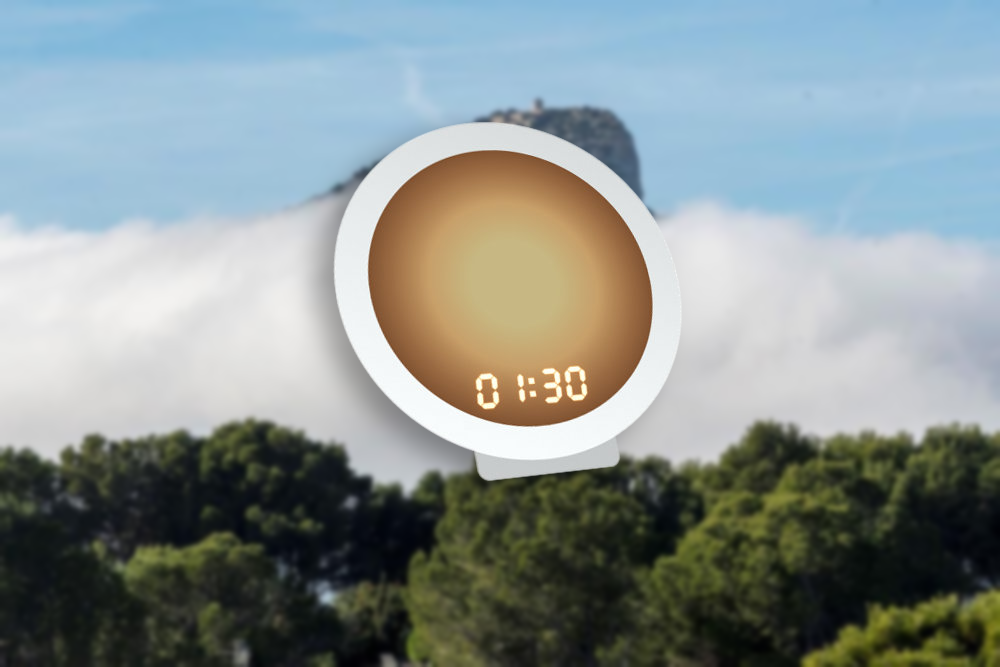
1:30
